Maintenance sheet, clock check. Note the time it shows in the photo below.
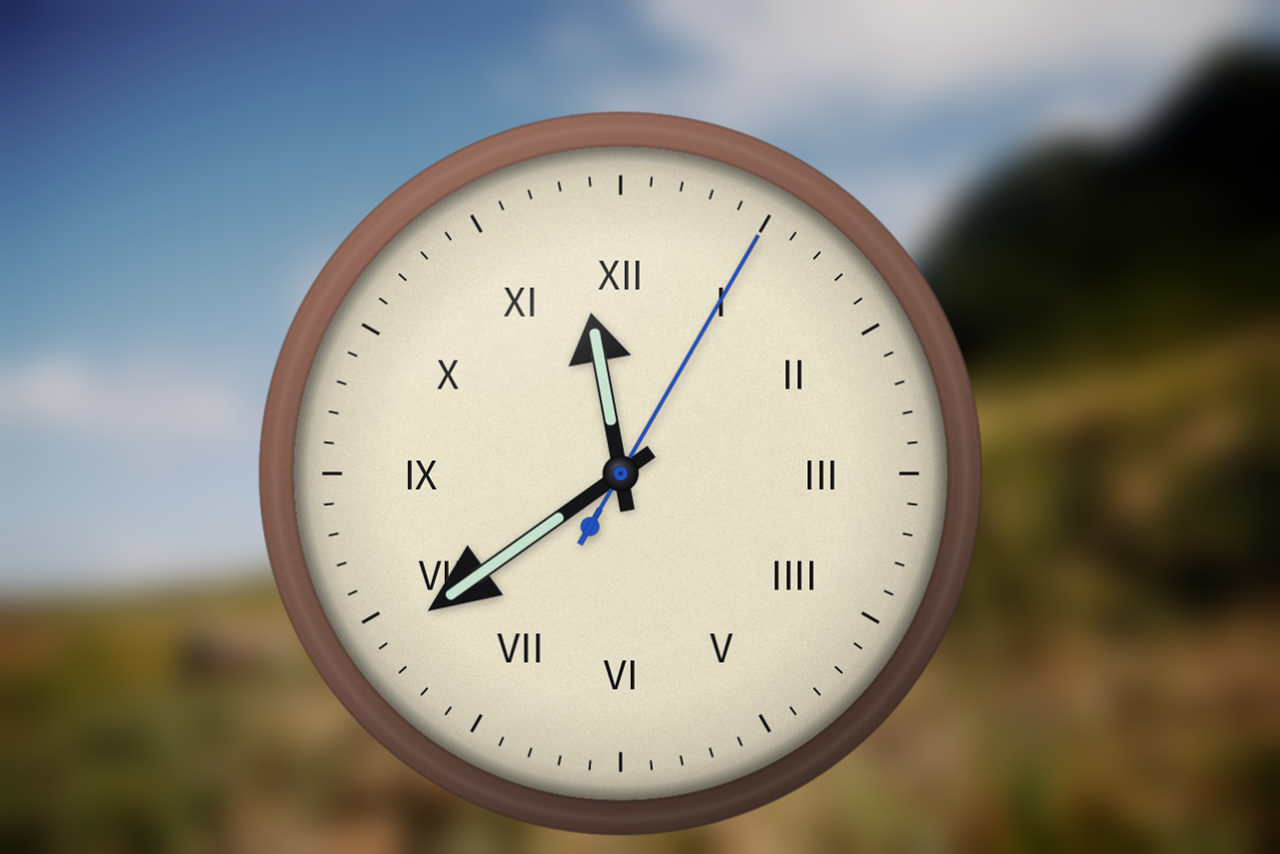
11:39:05
